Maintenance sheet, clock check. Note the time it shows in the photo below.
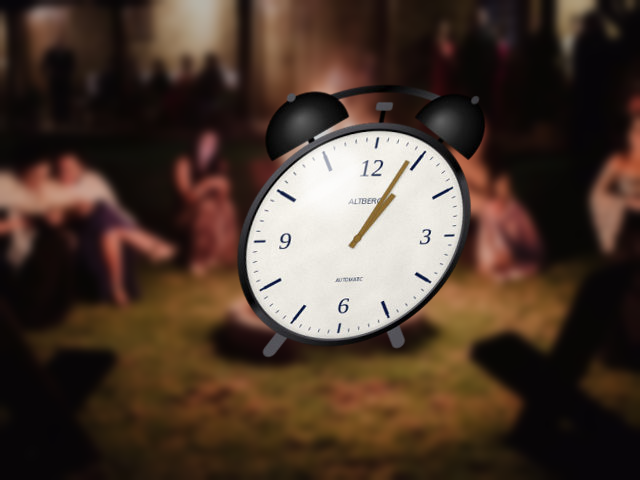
1:04
